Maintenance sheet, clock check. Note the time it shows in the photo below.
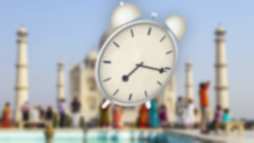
7:16
